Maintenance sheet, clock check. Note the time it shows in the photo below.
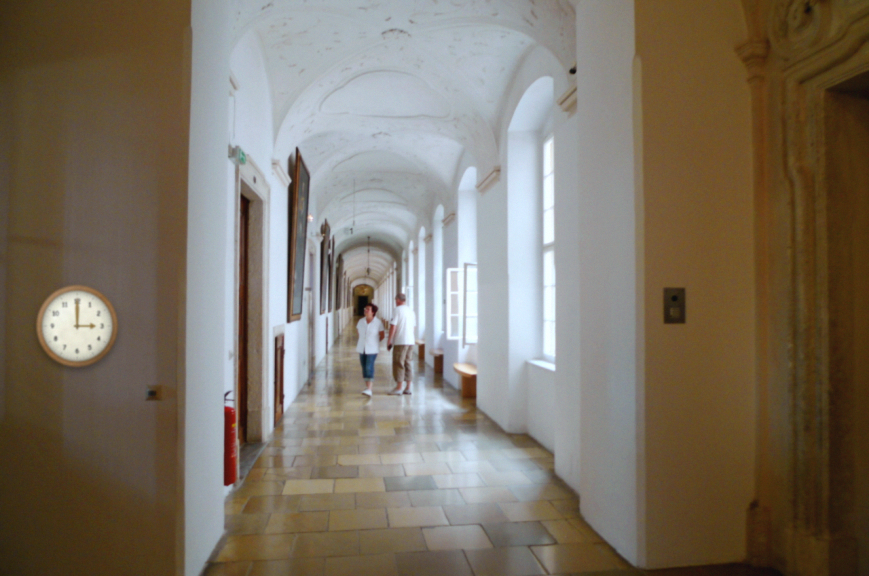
3:00
